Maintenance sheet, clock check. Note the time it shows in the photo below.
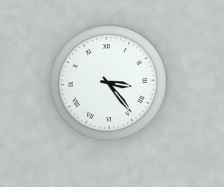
3:24
